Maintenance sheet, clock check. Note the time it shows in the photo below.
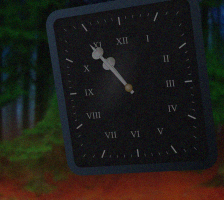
10:54
